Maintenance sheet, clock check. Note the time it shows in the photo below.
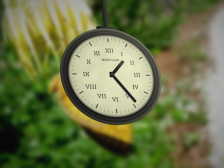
1:24
